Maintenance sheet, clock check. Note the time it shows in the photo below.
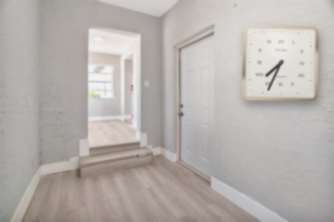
7:34
